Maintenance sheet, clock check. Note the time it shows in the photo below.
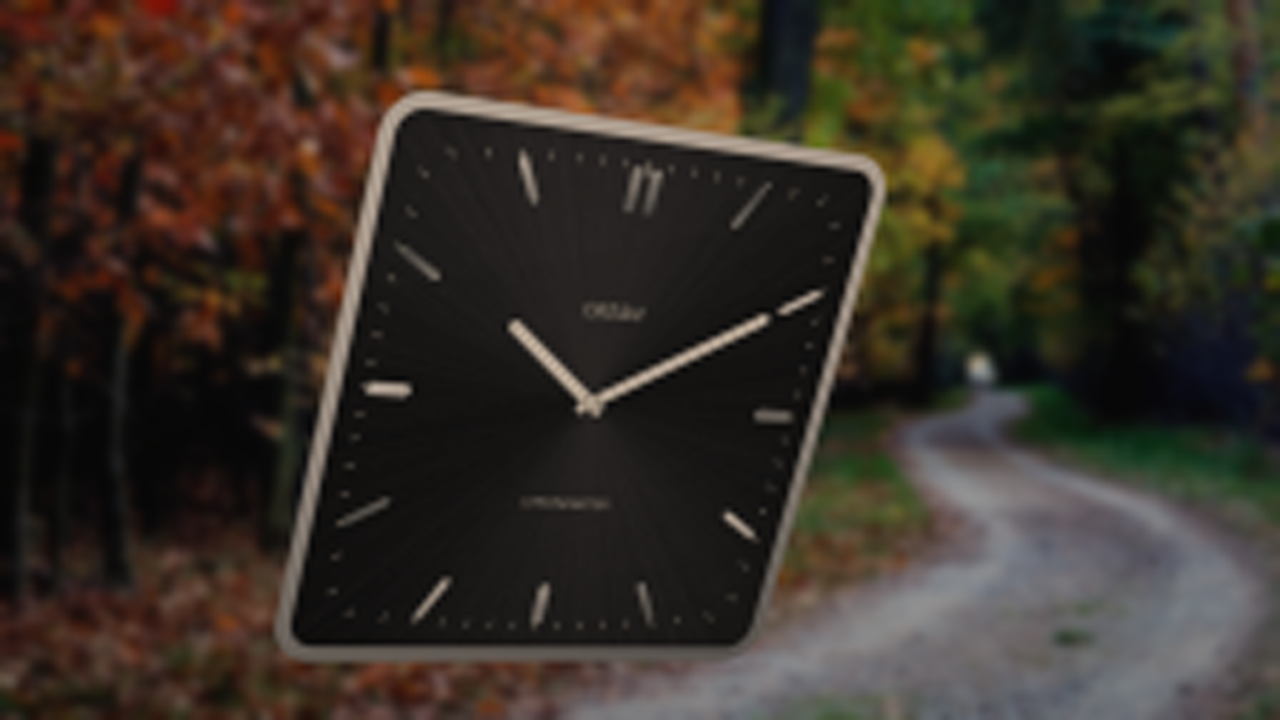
10:10
